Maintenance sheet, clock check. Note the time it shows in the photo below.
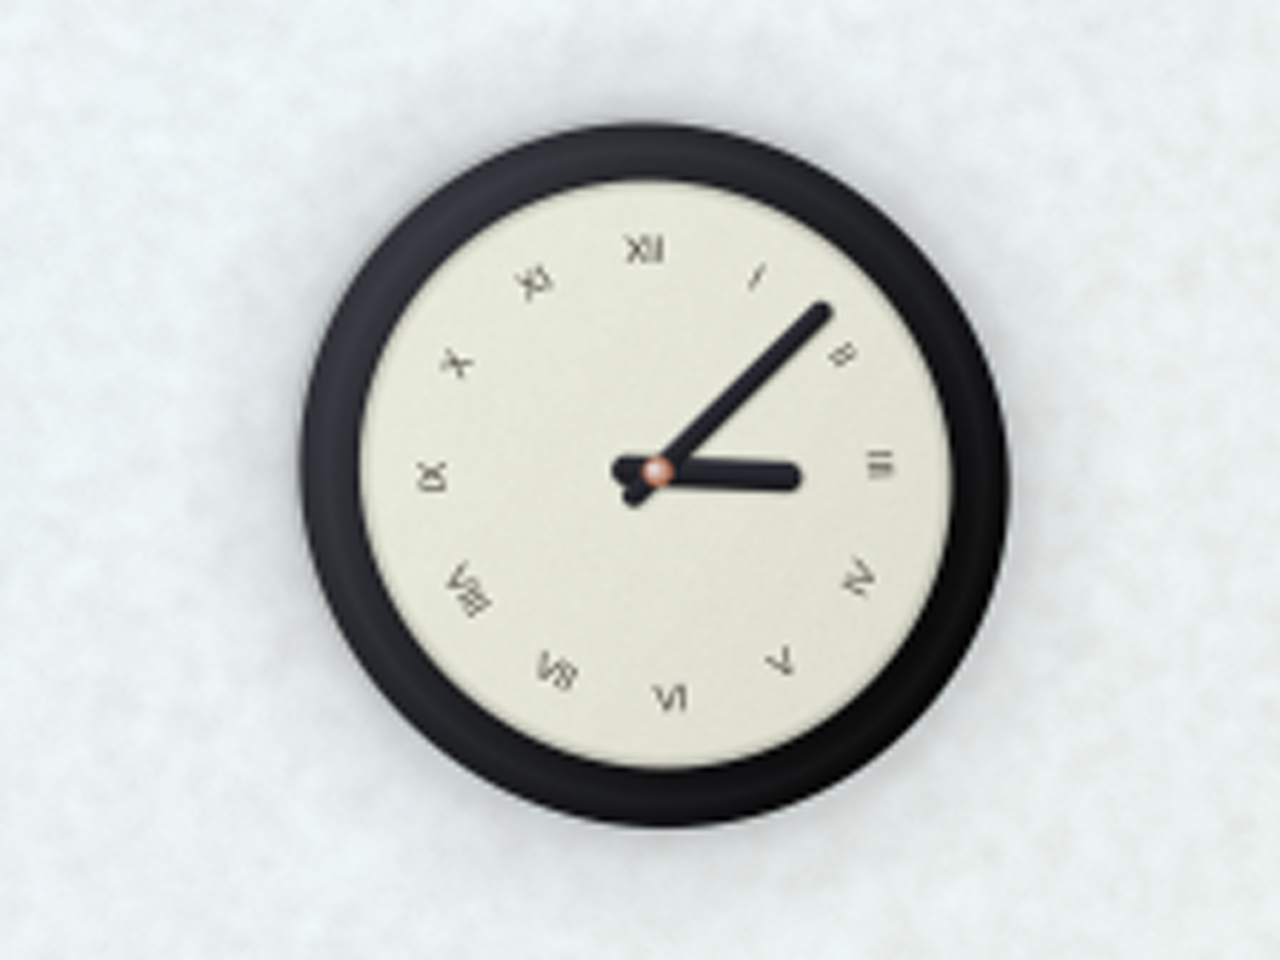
3:08
